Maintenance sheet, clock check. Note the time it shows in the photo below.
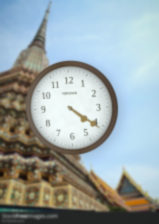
4:21
